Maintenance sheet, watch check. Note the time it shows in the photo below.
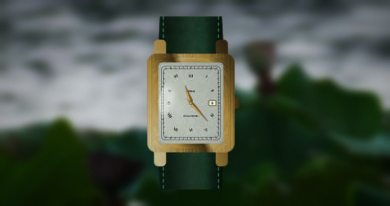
11:23
